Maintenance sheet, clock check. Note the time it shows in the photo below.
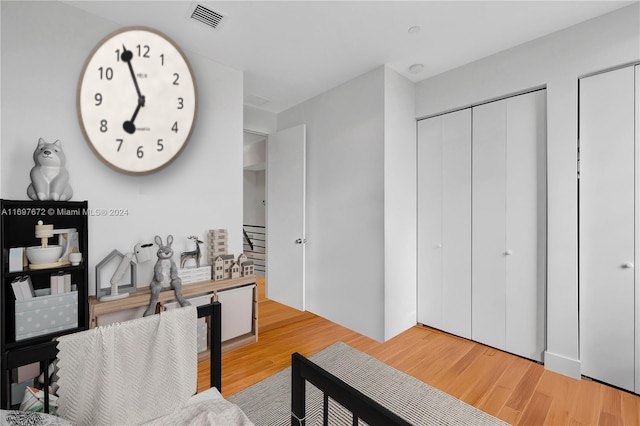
6:56
